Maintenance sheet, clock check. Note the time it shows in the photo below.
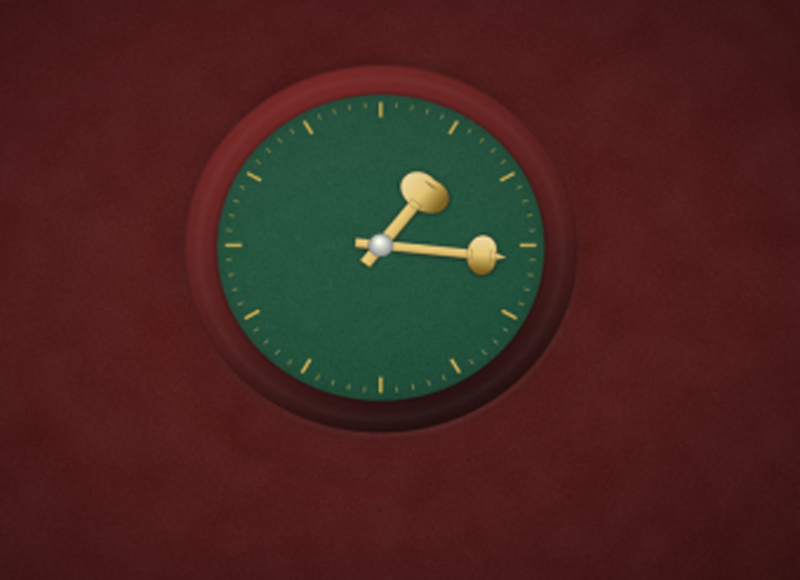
1:16
